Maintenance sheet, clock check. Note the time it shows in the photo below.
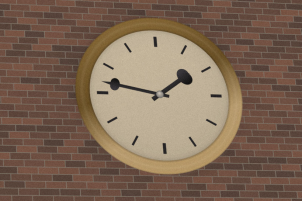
1:47
